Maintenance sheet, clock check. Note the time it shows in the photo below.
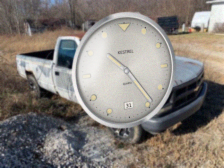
10:24
